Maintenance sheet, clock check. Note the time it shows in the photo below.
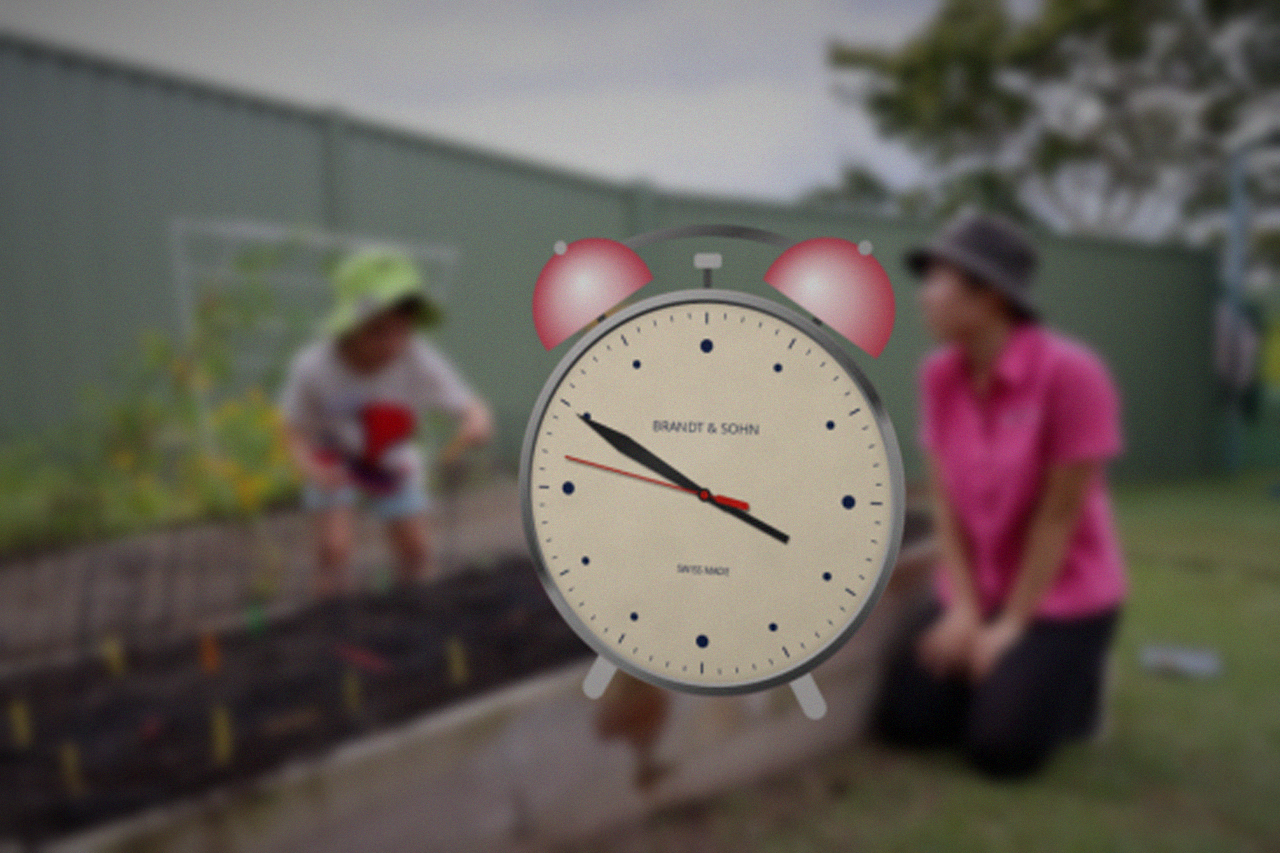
3:49:47
